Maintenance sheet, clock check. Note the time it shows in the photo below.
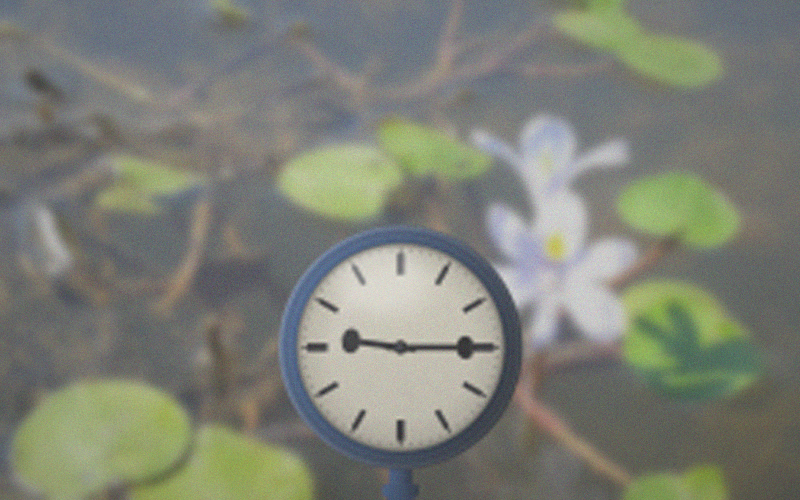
9:15
